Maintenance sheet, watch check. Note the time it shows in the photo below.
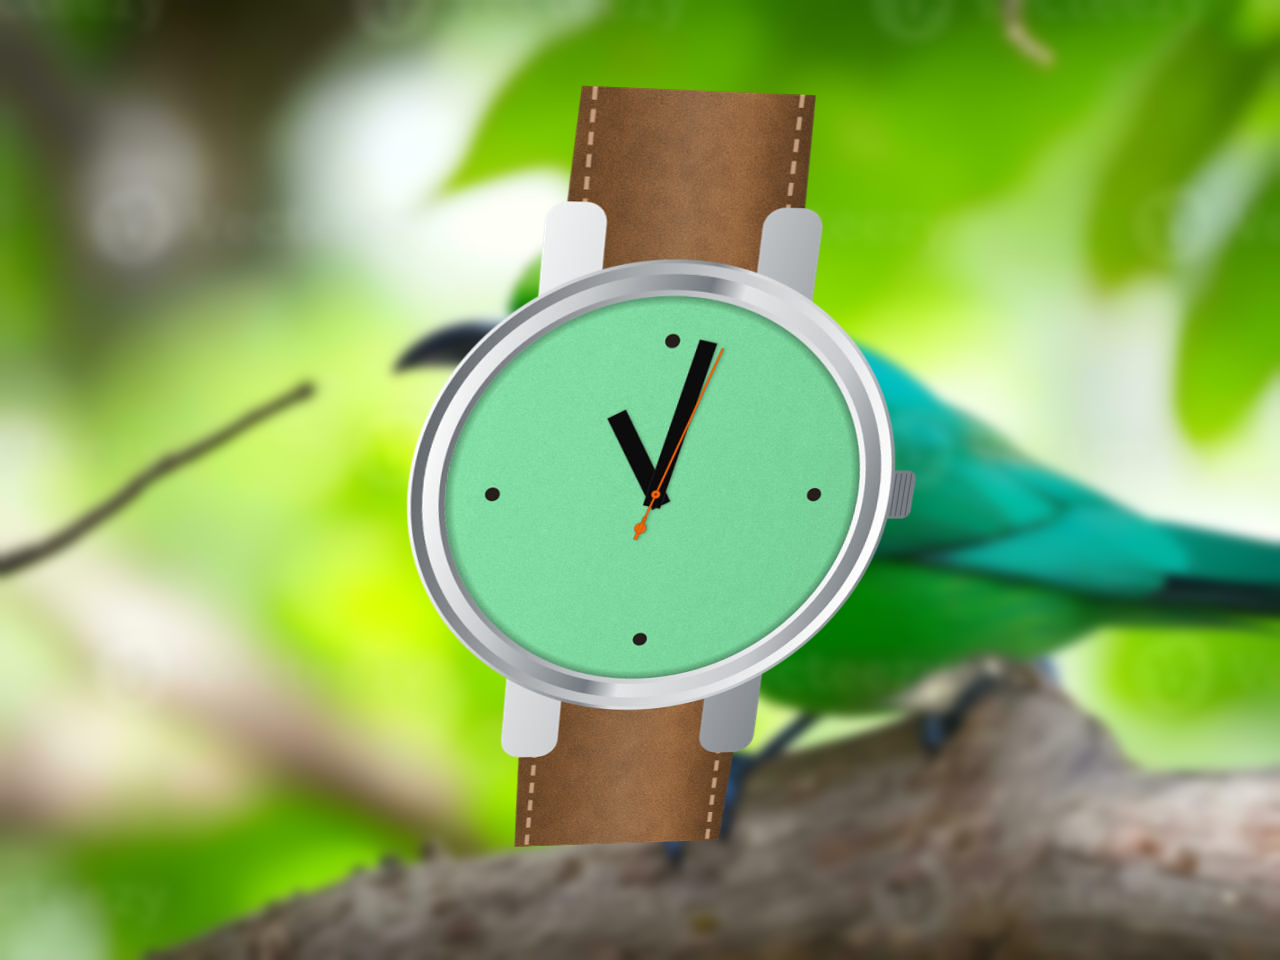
11:02:03
